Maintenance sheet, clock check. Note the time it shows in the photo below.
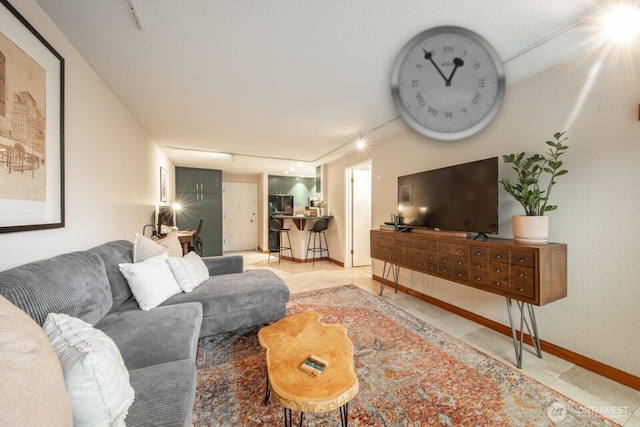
12:54
